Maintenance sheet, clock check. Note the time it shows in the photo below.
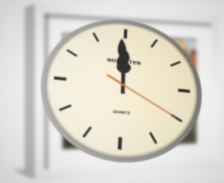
11:59:20
